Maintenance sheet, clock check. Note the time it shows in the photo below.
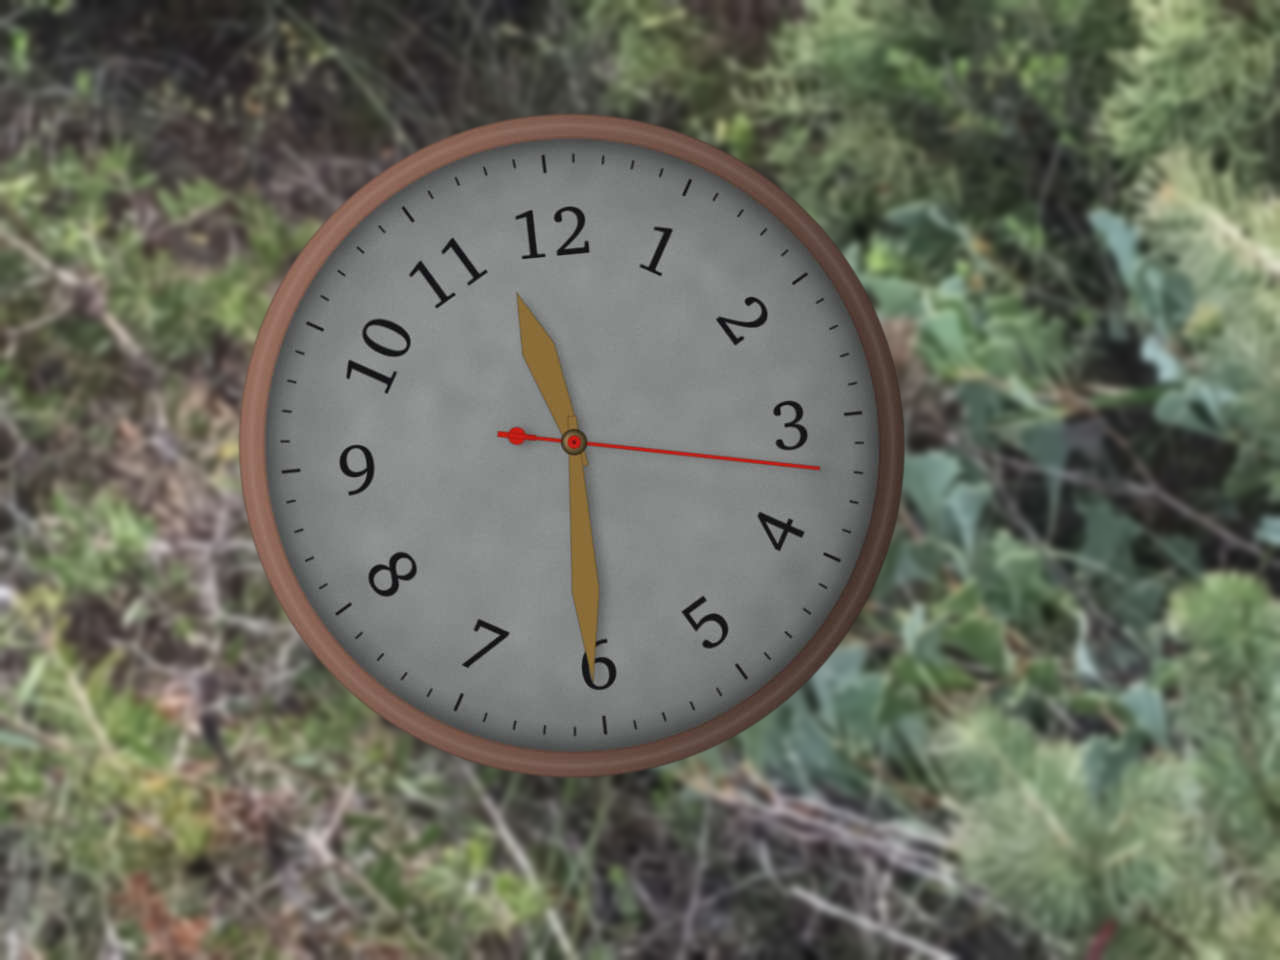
11:30:17
